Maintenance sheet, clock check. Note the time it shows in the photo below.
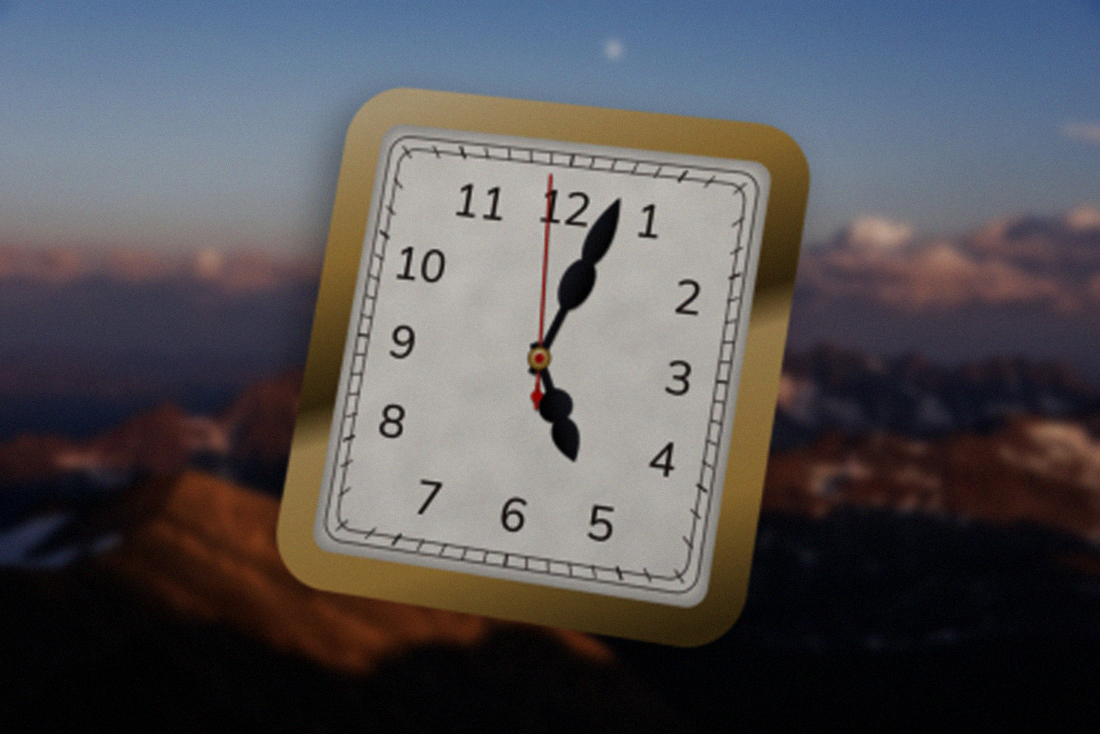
5:02:59
